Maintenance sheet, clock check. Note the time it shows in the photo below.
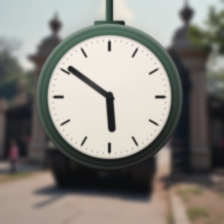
5:51
